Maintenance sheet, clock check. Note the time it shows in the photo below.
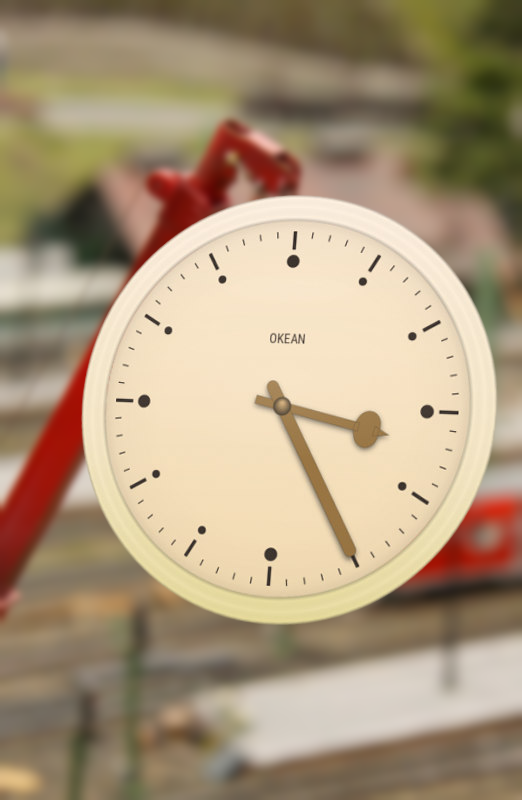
3:25
